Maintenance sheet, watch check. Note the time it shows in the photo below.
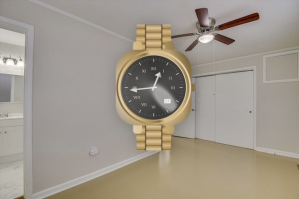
12:44
